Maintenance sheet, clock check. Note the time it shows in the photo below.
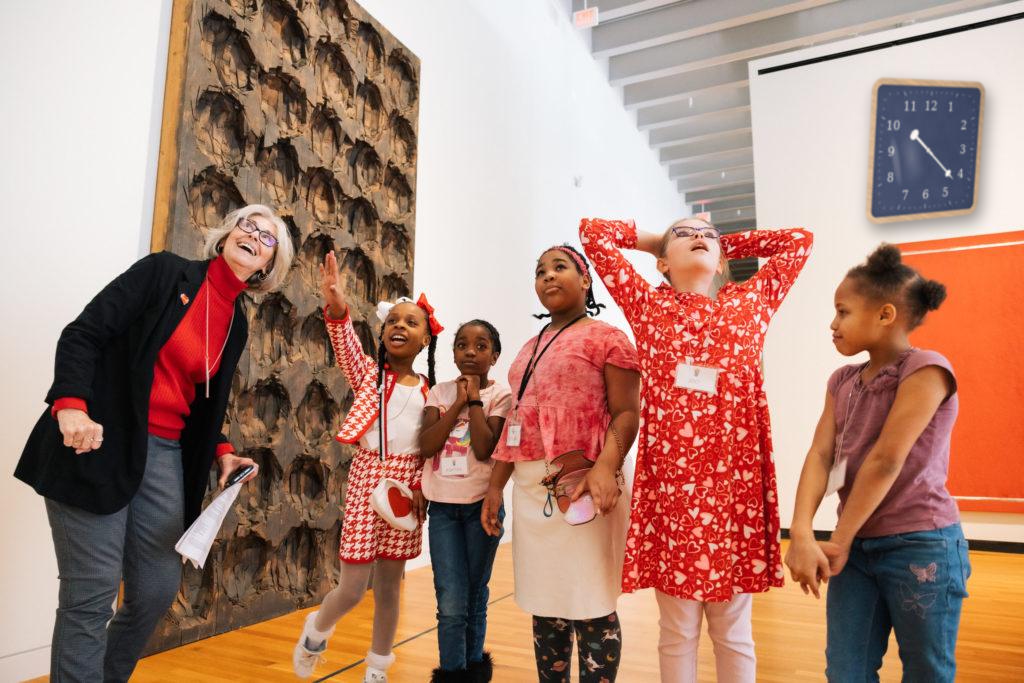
10:22
